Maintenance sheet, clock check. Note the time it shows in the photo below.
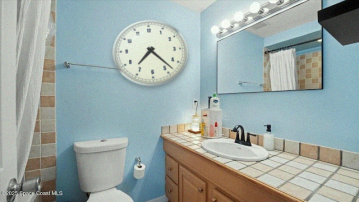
7:23
